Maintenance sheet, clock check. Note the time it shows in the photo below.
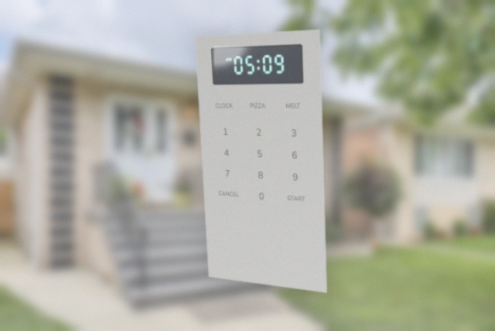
5:09
